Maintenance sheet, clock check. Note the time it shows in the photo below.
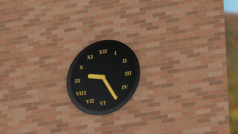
9:25
